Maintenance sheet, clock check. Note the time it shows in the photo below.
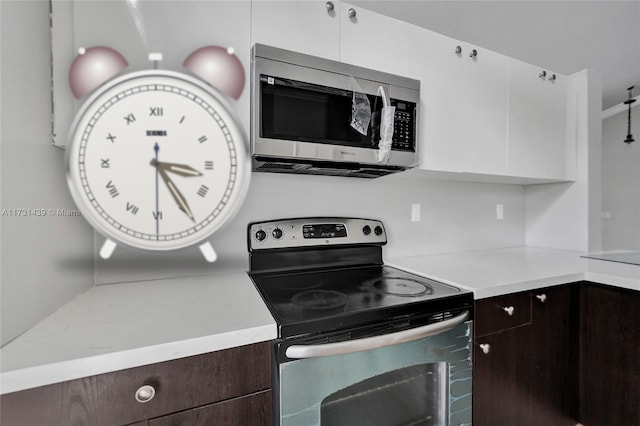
3:24:30
